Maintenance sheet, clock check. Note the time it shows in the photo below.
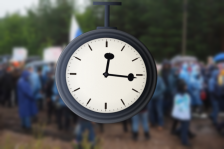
12:16
